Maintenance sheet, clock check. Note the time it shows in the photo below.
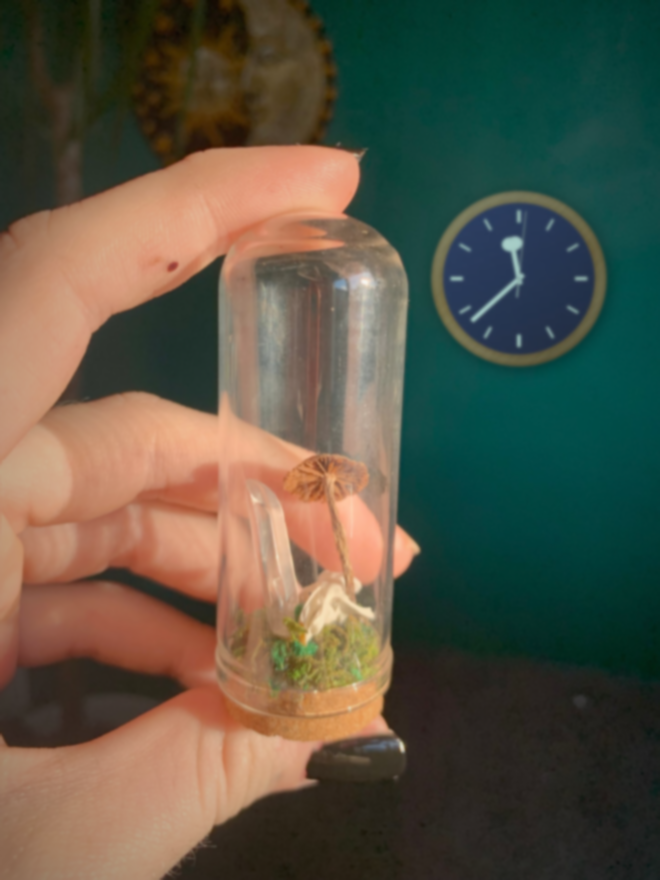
11:38:01
